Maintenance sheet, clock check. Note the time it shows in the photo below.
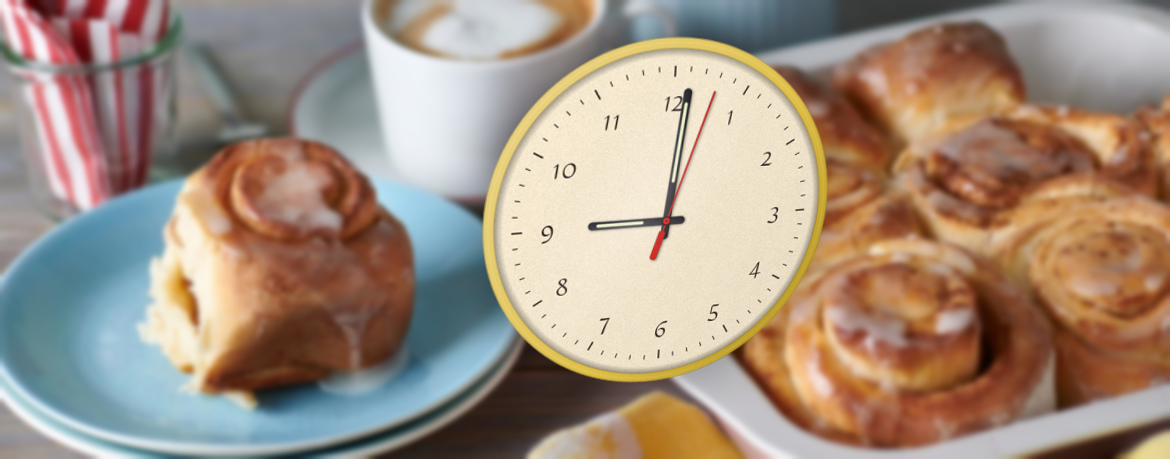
9:01:03
